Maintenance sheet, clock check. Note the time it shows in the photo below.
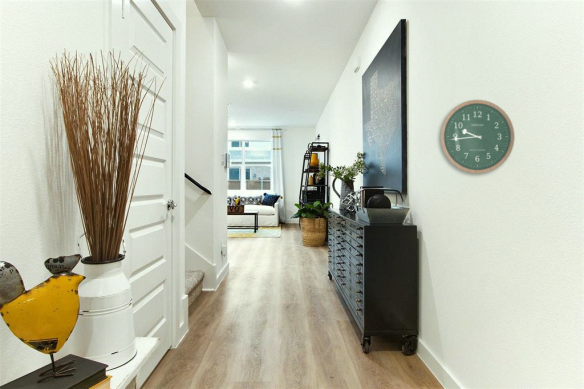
9:44
